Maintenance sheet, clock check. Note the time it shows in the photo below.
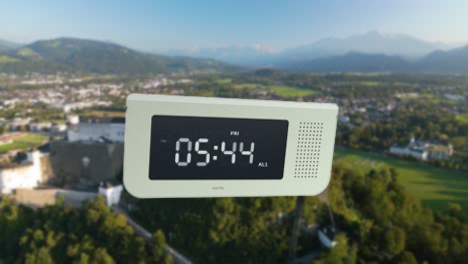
5:44
